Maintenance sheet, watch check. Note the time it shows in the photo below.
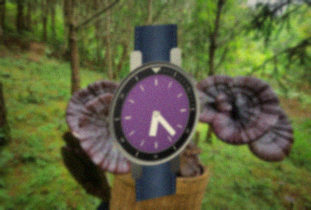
6:23
